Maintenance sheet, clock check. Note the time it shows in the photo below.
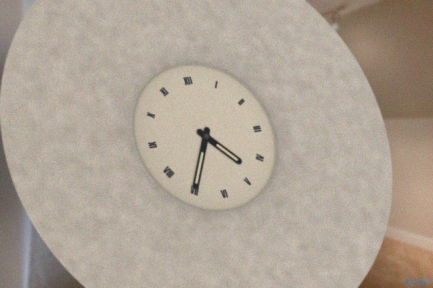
4:35
